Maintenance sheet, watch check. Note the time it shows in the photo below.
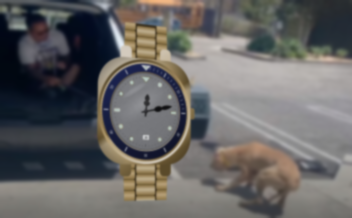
12:13
